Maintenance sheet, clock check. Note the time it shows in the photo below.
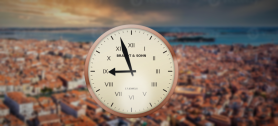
8:57
